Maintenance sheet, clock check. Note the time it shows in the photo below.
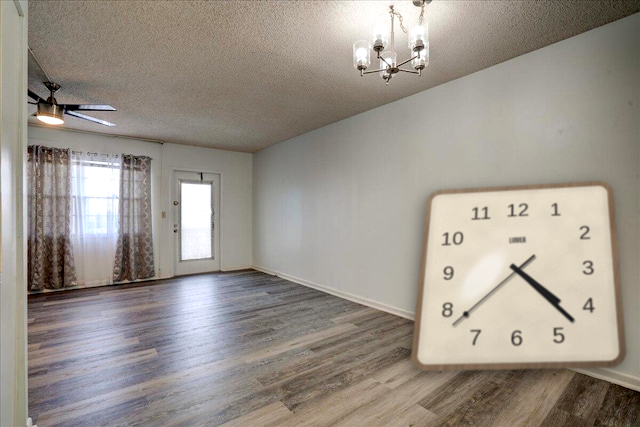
4:22:38
